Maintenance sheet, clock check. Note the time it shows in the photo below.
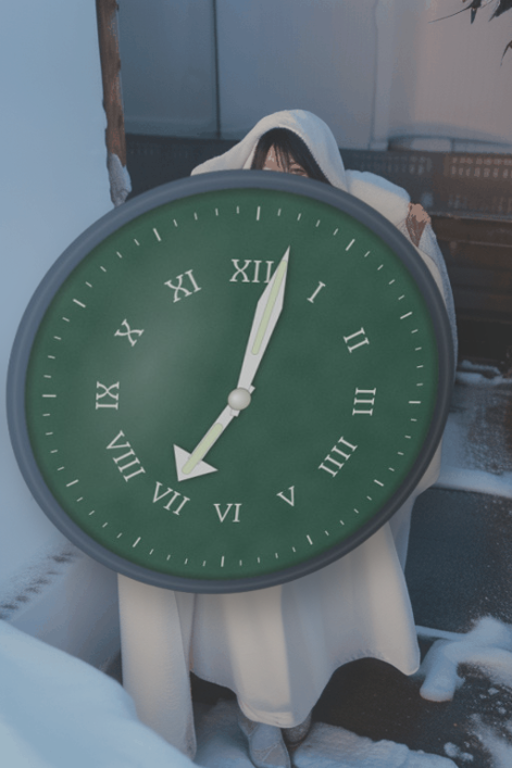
7:02
